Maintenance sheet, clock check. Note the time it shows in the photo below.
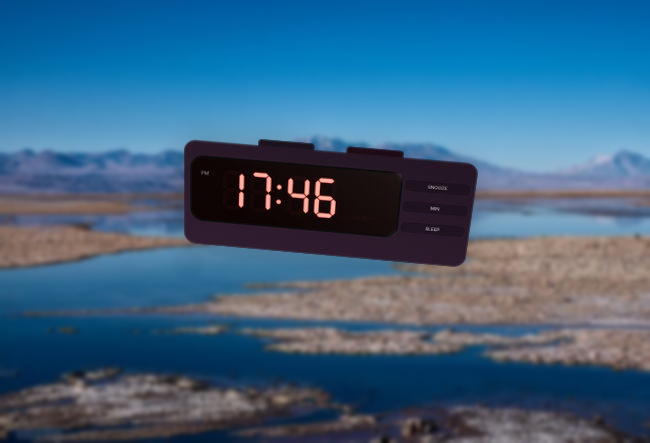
17:46
